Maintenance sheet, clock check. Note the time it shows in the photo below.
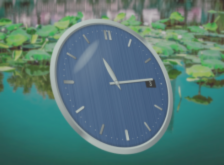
11:14
